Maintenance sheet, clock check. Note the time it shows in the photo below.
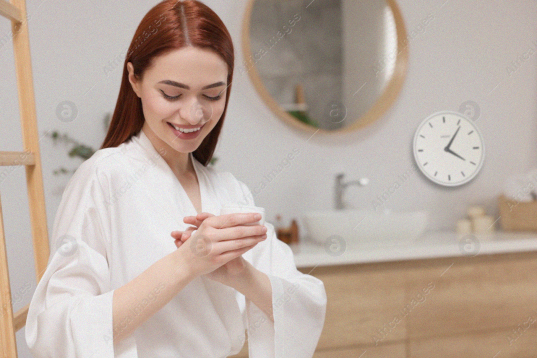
4:06
